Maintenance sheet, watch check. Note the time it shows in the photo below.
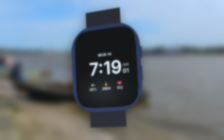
7:19
